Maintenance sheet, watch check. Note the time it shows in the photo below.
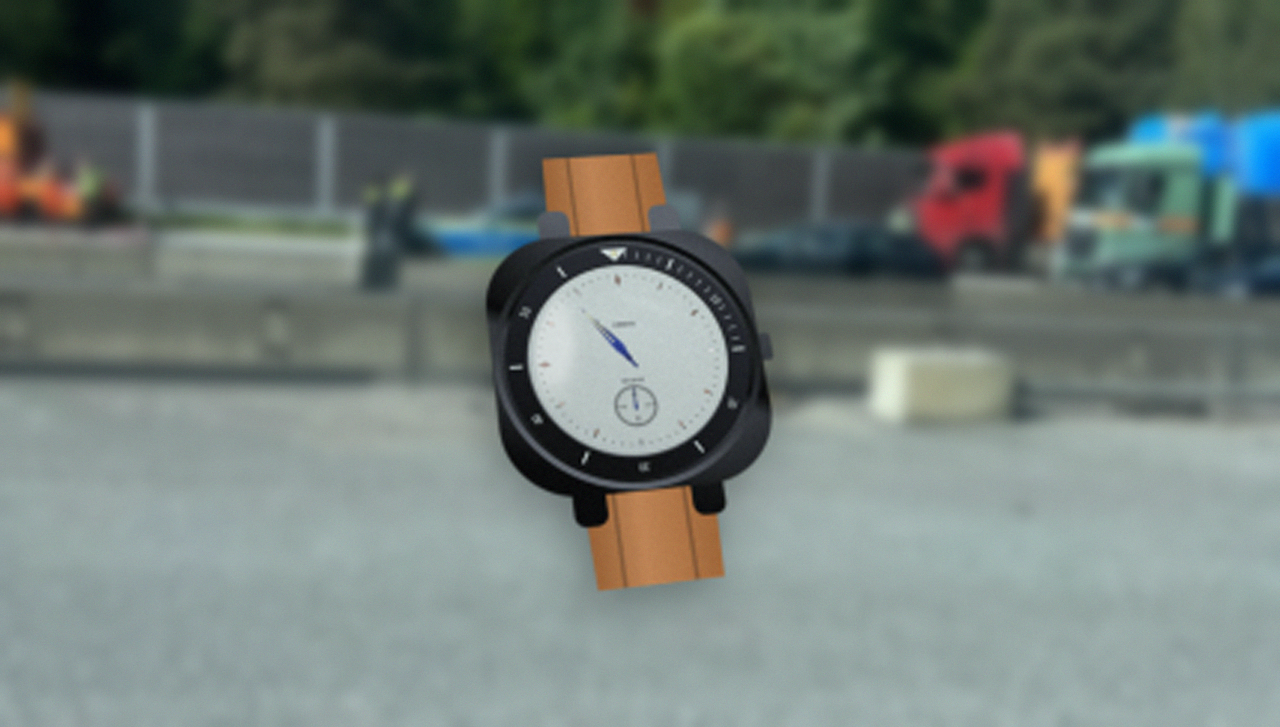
10:54
